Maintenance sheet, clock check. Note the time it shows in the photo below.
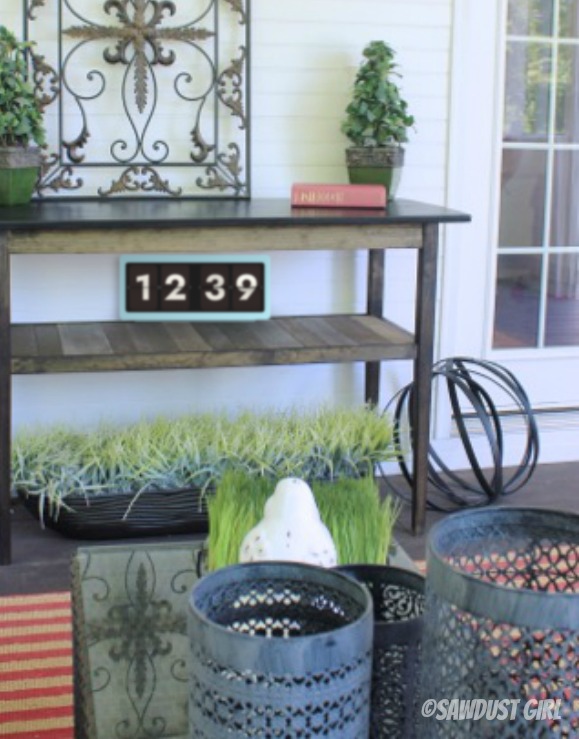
12:39
